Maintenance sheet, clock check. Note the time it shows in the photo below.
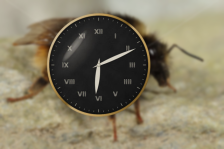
6:11
